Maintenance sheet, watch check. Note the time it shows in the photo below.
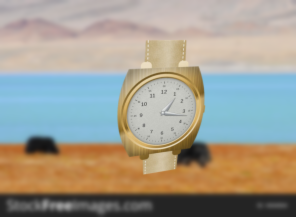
1:17
